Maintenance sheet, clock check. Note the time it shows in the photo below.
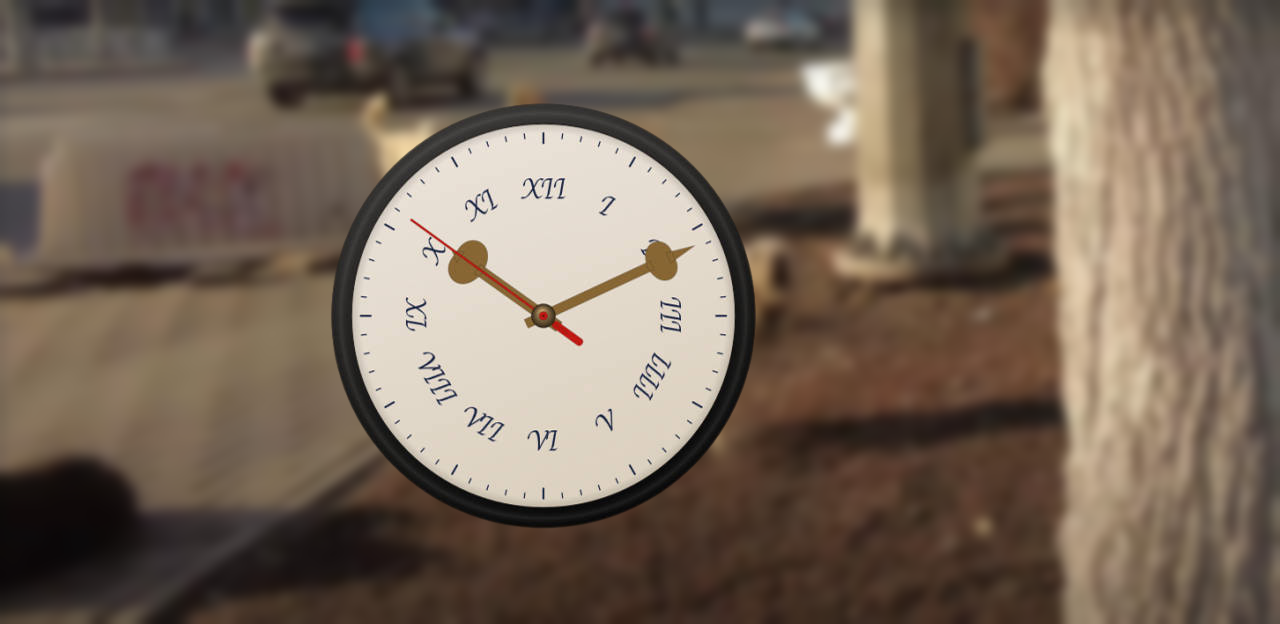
10:10:51
